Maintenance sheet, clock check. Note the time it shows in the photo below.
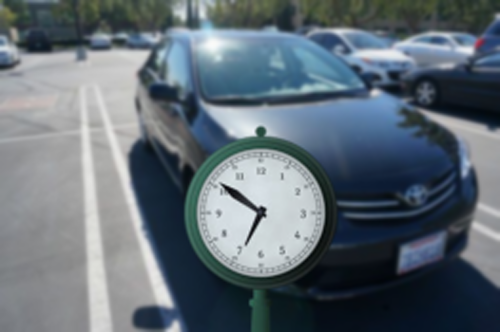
6:51
